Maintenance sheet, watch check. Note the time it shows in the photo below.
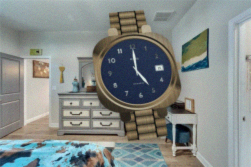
5:00
